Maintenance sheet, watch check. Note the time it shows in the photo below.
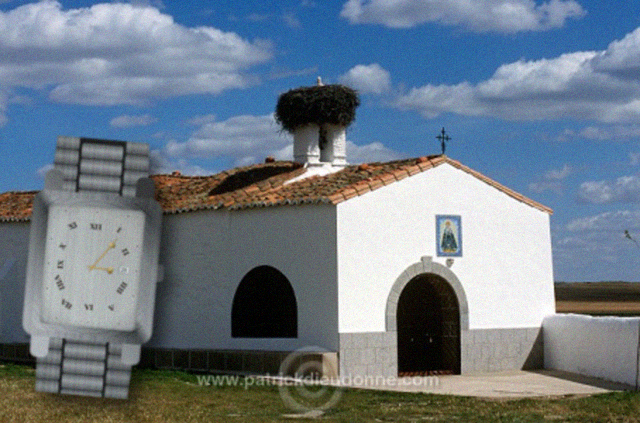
3:06
